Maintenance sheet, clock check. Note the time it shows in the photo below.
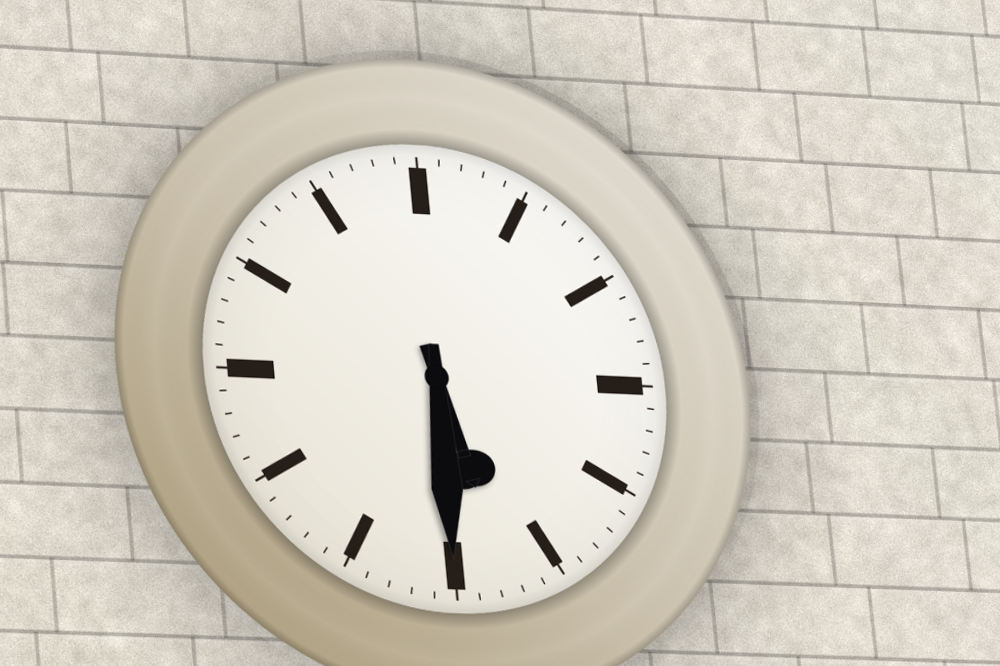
5:30
